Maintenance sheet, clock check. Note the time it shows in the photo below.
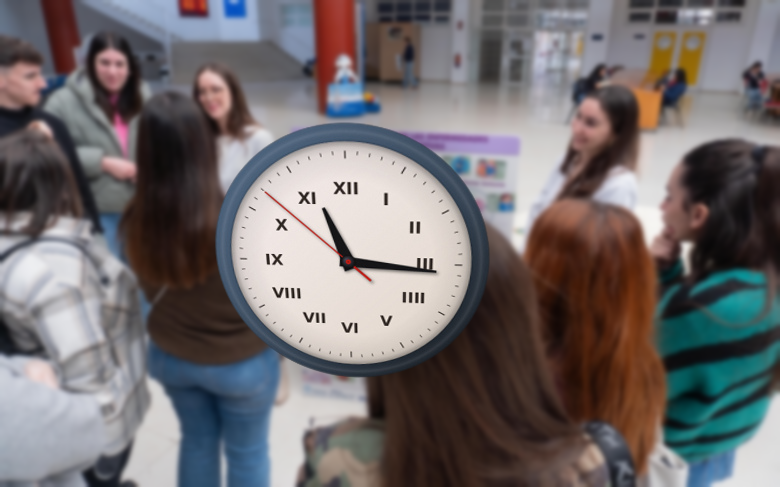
11:15:52
